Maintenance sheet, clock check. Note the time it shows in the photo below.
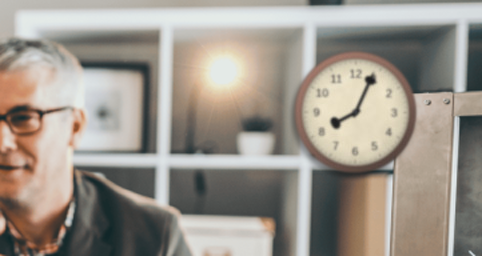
8:04
